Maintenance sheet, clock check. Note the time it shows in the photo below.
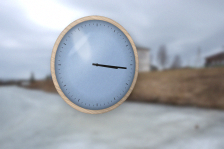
3:16
